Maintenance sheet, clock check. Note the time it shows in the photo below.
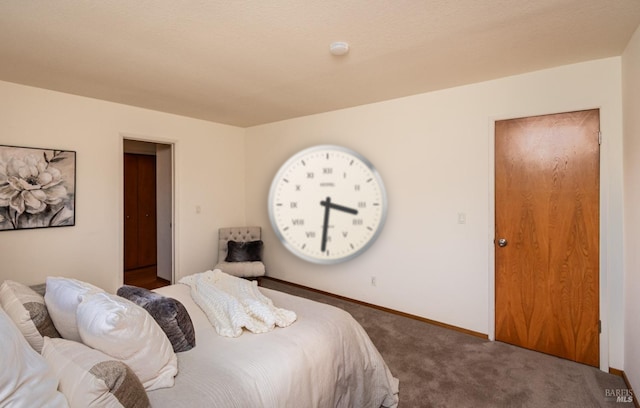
3:31
